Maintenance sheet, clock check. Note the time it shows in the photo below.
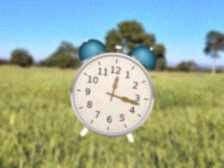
12:17
